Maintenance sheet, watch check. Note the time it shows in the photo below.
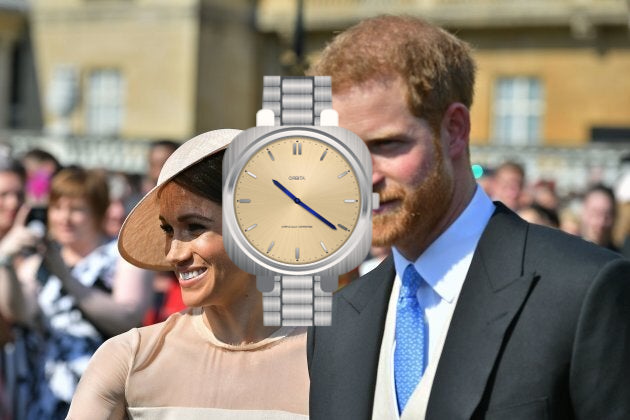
10:21
